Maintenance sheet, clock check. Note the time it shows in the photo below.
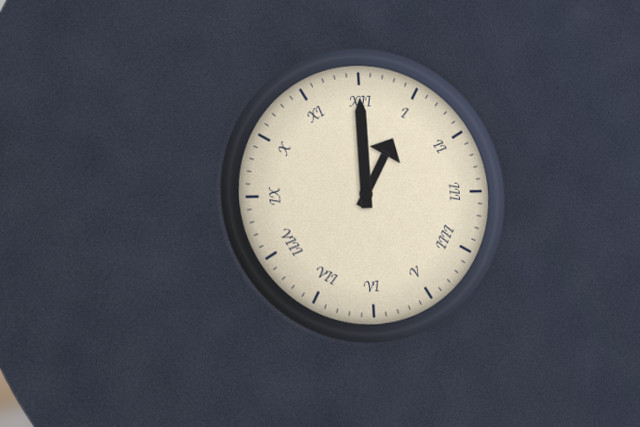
1:00
